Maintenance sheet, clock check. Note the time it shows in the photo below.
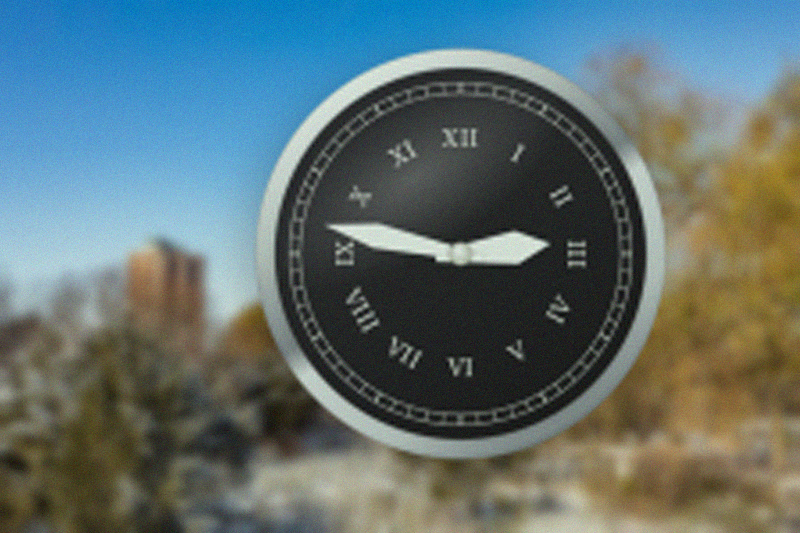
2:47
